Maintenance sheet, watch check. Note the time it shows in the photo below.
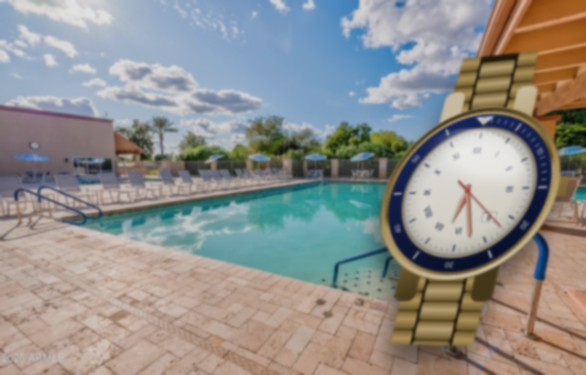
6:27:22
